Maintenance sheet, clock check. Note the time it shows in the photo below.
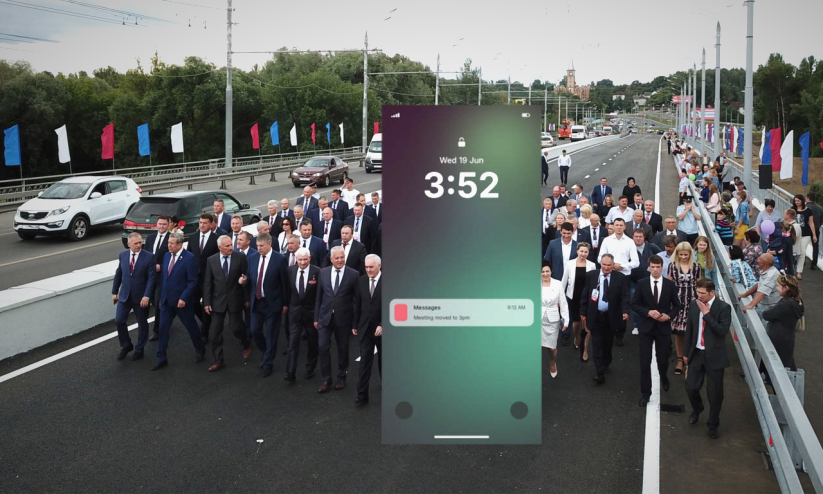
3:52
